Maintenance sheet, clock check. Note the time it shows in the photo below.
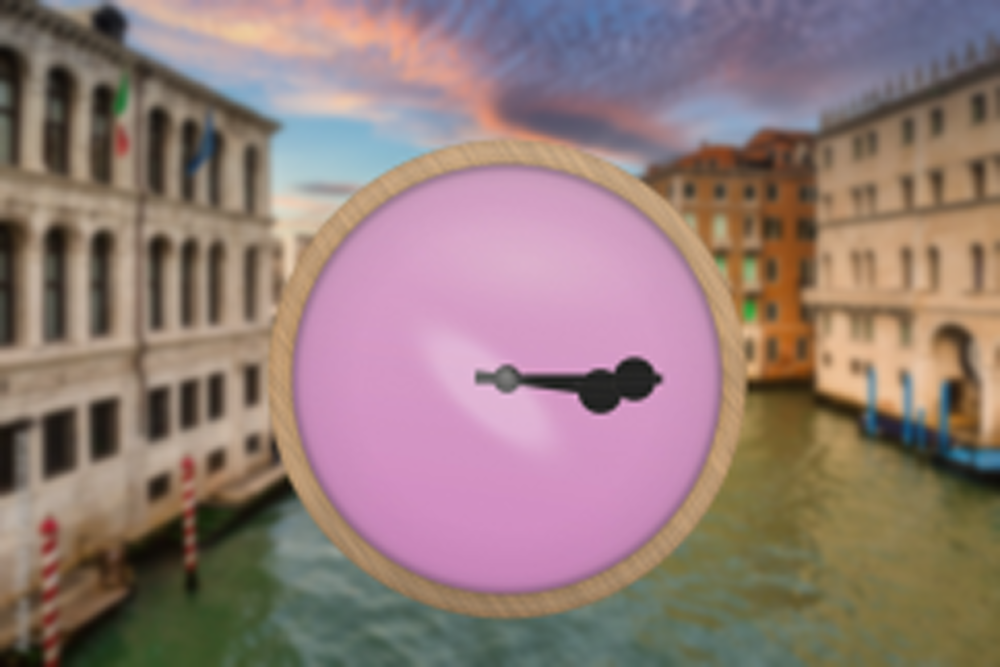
3:15
